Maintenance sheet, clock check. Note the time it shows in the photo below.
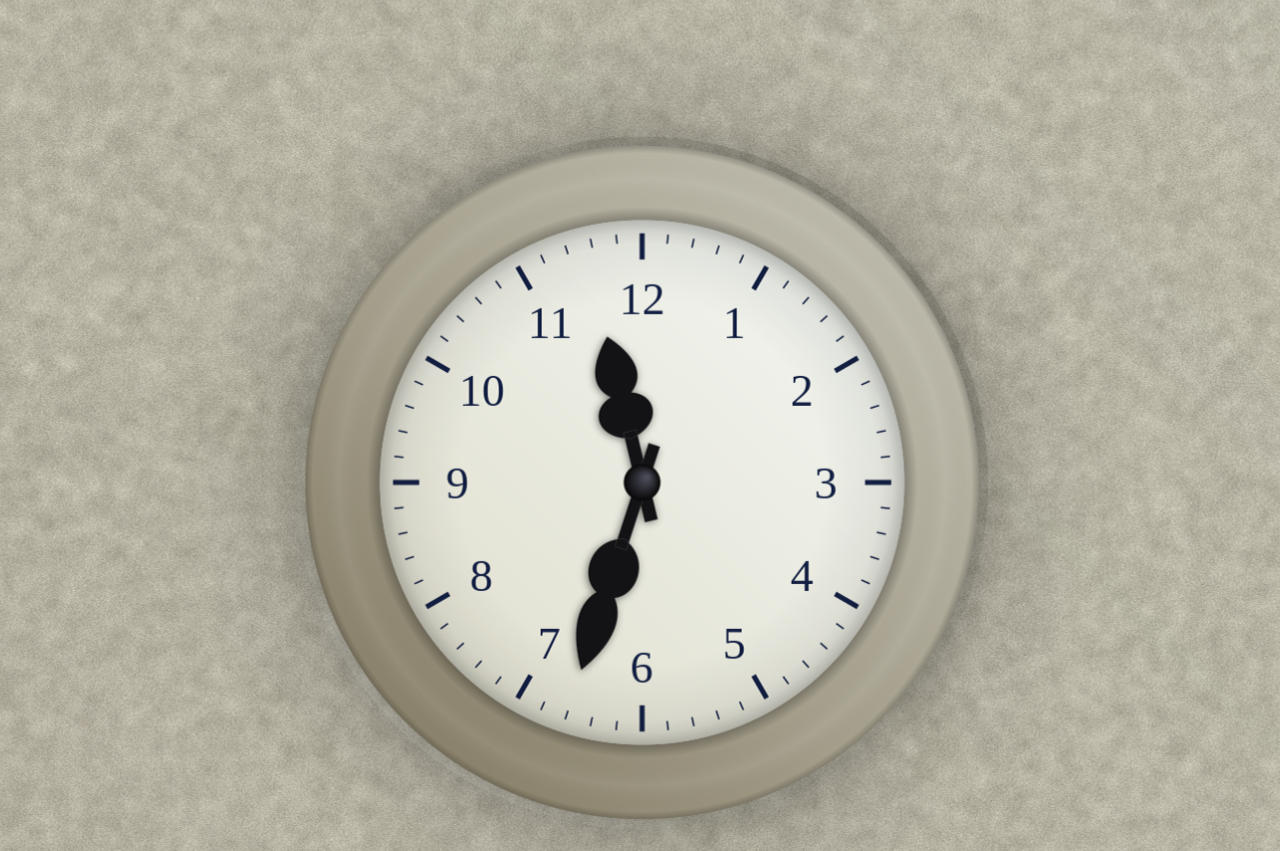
11:33
